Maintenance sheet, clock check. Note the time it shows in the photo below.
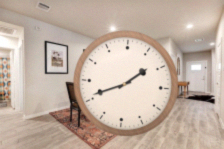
1:41
